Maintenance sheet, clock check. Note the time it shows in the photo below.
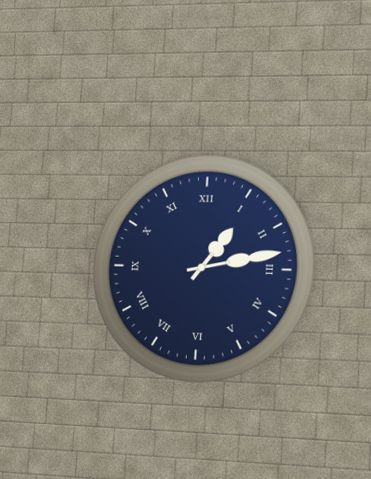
1:13
